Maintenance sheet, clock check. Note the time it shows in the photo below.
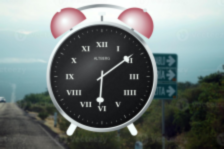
6:09
